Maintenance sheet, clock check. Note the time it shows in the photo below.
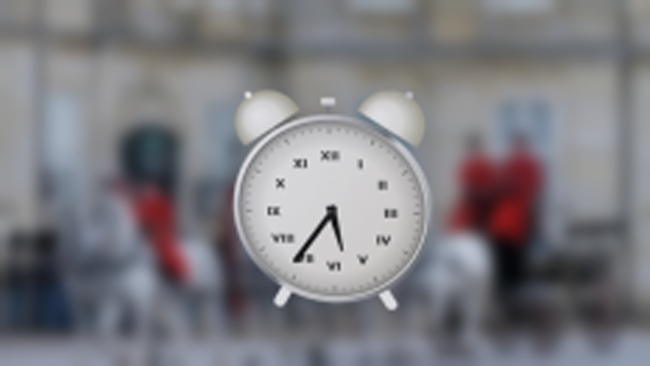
5:36
